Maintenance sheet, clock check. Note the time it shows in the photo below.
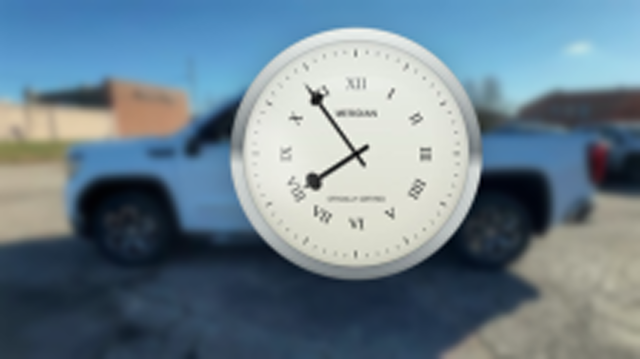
7:54
